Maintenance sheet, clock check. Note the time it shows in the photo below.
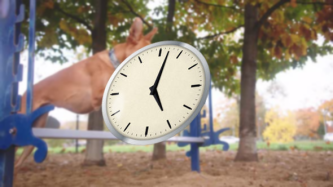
5:02
